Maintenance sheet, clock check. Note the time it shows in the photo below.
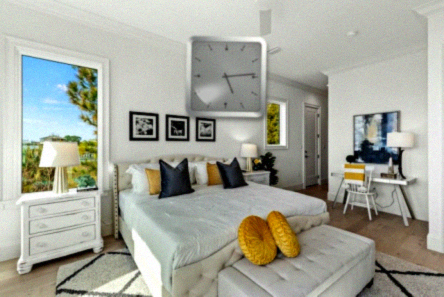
5:14
